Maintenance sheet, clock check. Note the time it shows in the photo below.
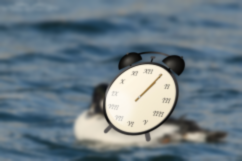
1:05
